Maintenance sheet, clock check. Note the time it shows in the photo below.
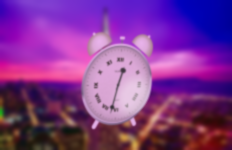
12:32
